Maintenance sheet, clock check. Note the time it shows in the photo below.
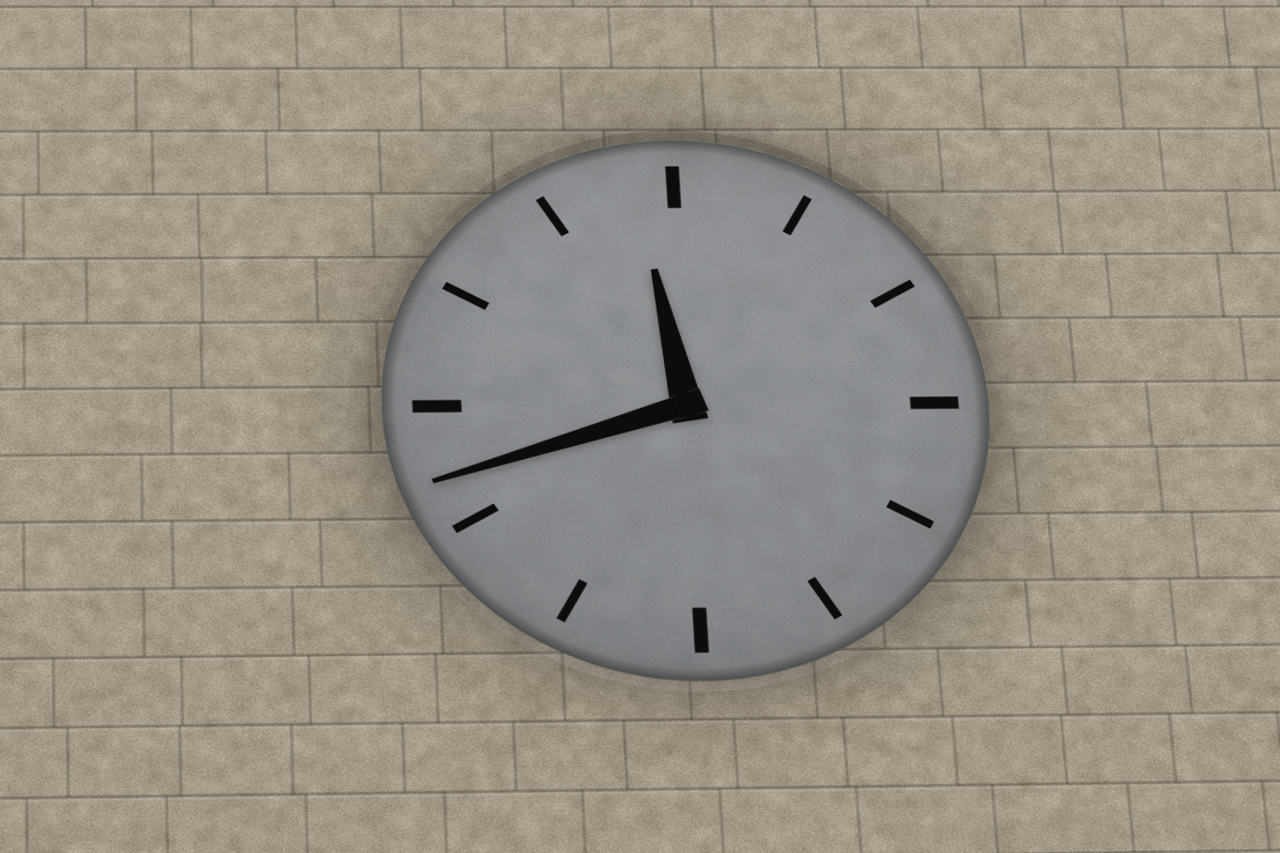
11:42
